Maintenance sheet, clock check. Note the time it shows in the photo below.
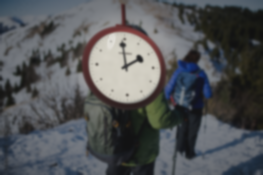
1:59
